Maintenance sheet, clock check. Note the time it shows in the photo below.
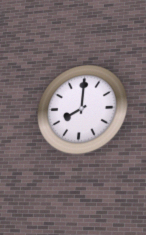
8:00
